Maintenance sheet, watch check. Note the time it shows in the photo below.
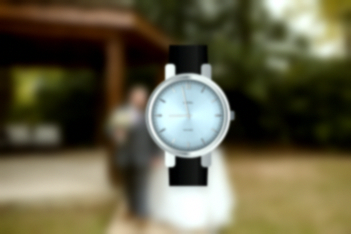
8:58
